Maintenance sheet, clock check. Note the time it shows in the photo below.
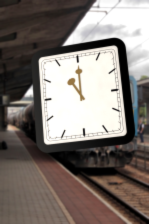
11:00
